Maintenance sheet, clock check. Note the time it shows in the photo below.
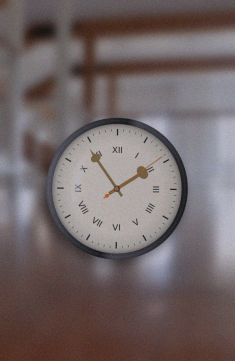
1:54:09
